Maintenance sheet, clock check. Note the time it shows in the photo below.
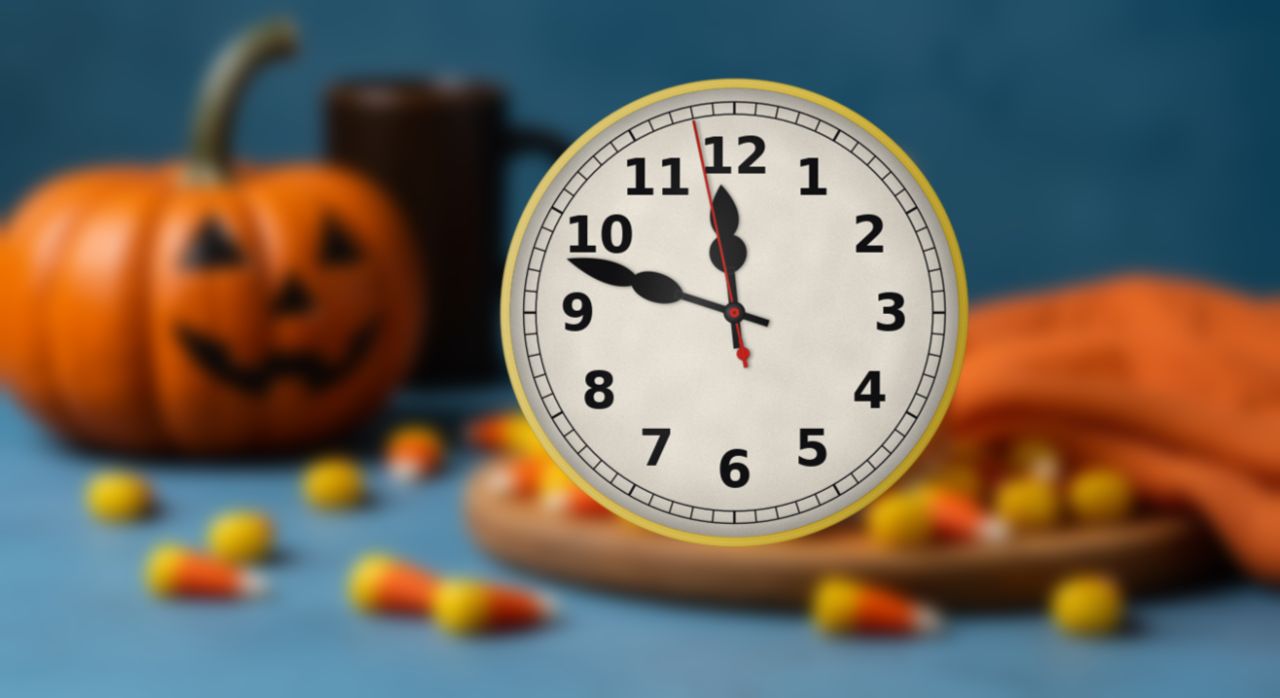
11:47:58
